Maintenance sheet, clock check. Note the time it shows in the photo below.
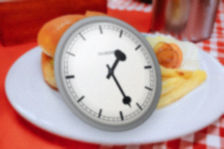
1:27
